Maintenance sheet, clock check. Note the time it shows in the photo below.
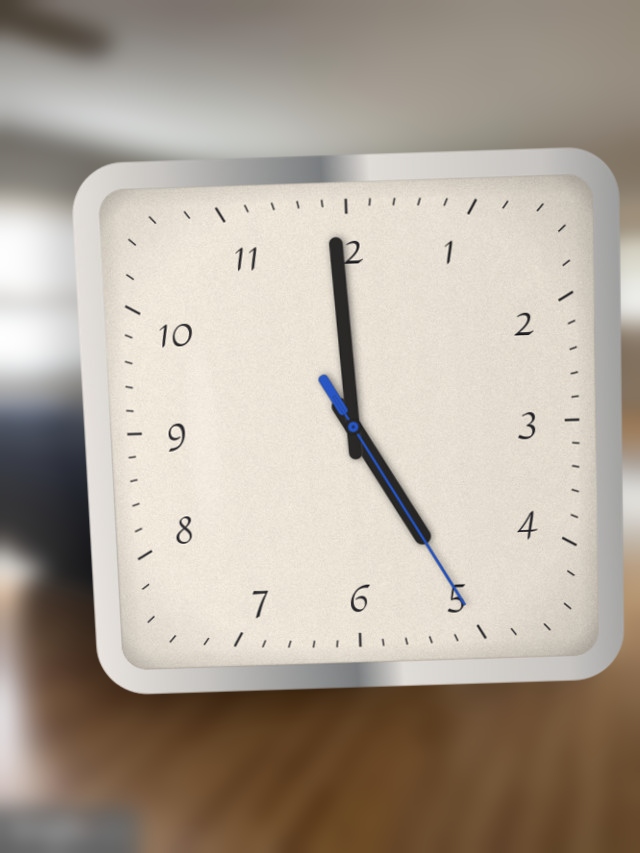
4:59:25
